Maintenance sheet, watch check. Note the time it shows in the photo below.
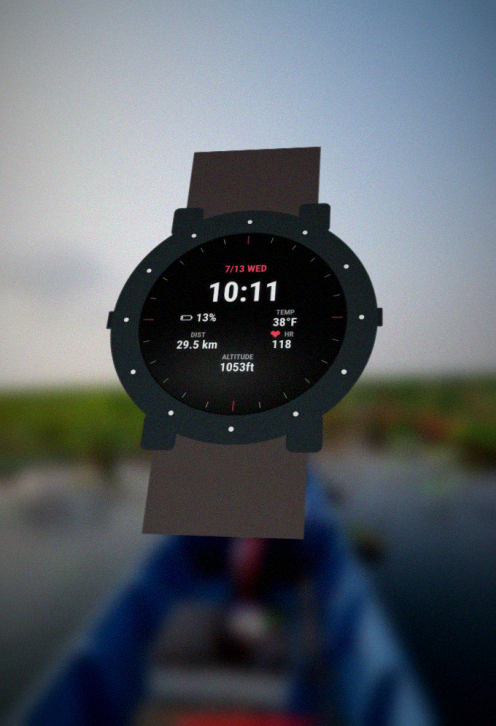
10:11
